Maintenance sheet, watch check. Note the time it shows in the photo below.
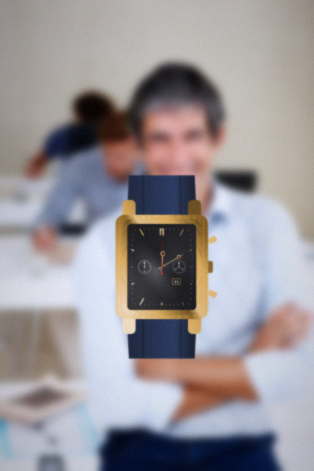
12:10
